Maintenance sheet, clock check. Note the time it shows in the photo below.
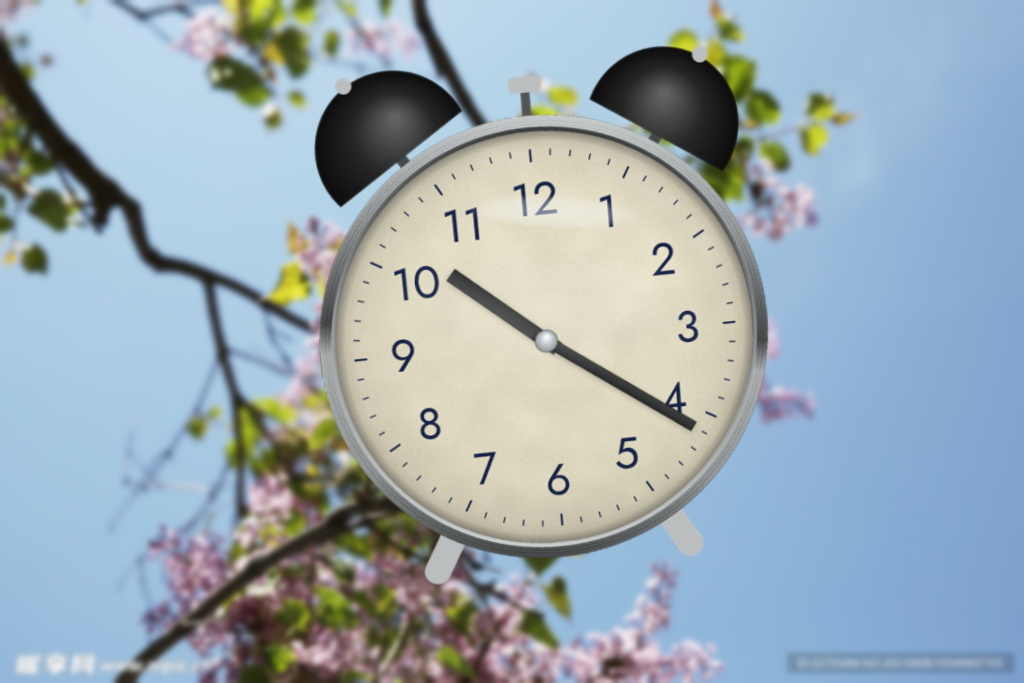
10:21
